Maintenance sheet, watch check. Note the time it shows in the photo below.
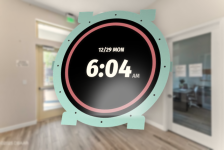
6:04
